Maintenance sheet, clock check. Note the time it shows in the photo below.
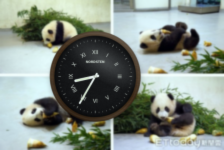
8:35
